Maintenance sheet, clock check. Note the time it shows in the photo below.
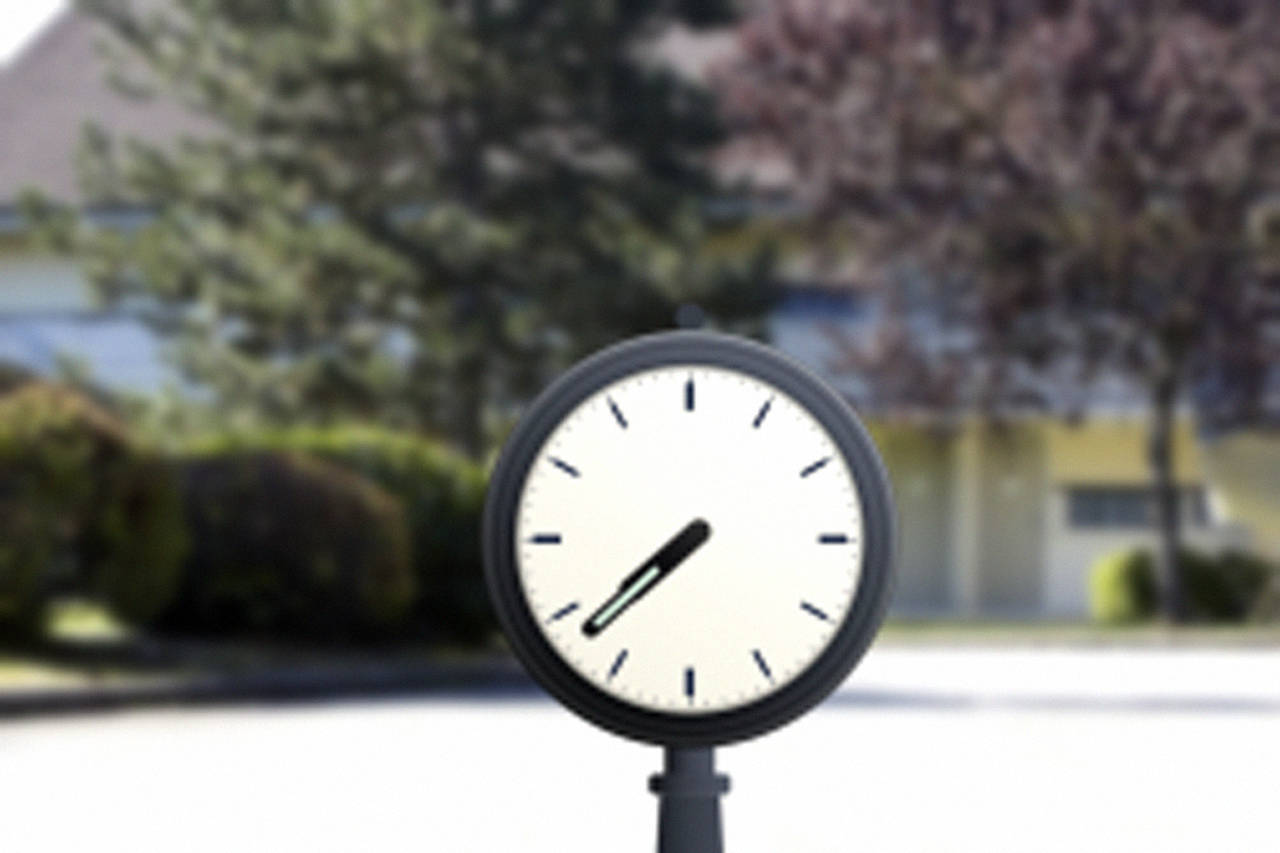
7:38
